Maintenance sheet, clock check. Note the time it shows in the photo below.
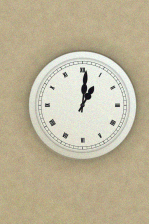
1:01
